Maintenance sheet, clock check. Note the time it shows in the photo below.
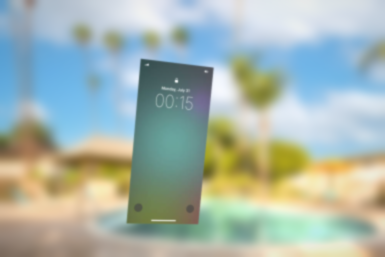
0:15
